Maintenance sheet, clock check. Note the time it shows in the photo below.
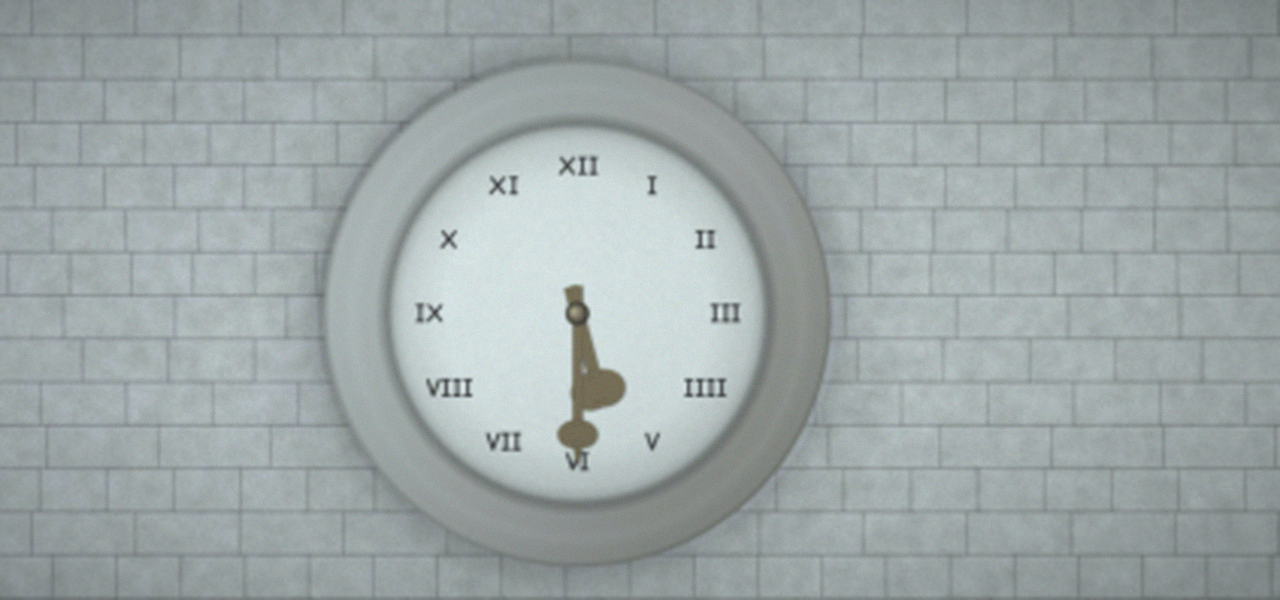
5:30
